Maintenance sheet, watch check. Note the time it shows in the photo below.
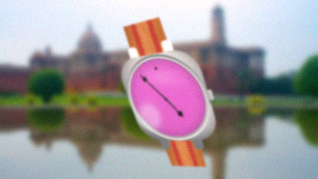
4:54
